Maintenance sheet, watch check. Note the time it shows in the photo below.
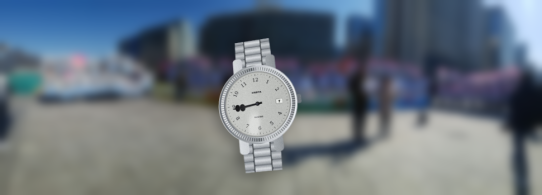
8:44
